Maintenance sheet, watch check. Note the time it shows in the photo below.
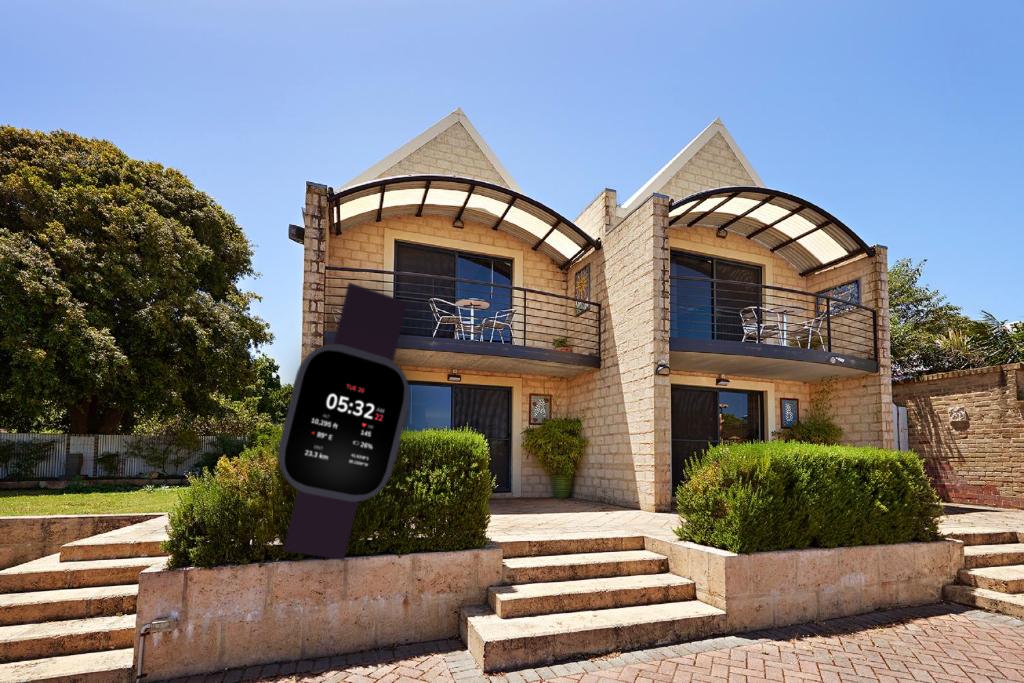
5:32
